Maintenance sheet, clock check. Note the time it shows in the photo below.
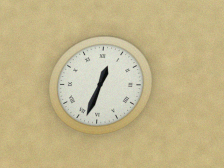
12:33
